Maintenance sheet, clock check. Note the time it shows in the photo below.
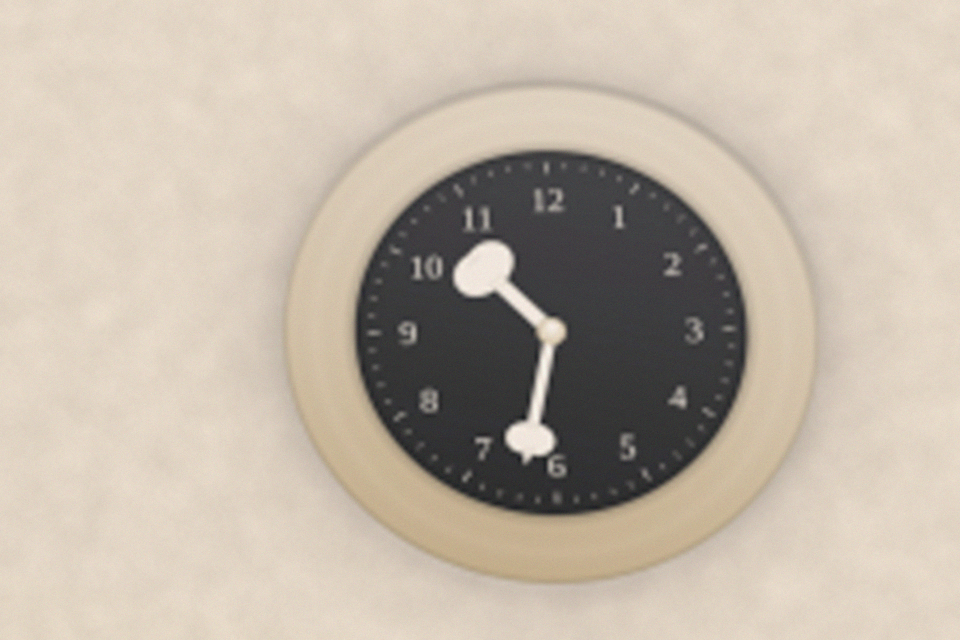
10:32
